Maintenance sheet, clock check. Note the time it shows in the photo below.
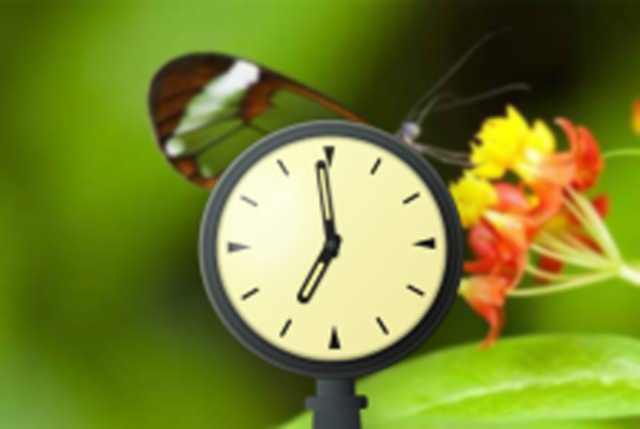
6:59
